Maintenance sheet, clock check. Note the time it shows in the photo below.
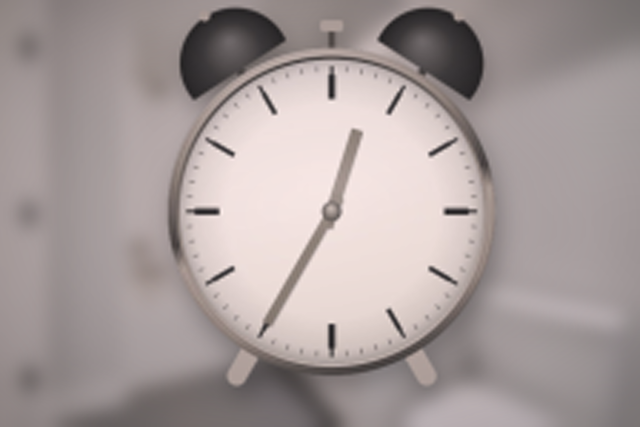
12:35
